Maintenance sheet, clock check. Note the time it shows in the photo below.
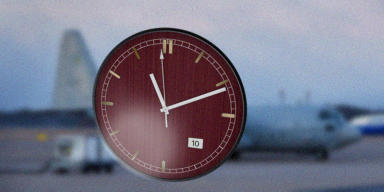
11:10:59
